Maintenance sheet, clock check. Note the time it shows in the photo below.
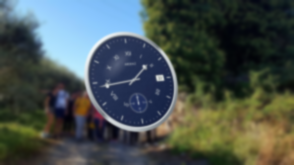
1:44
